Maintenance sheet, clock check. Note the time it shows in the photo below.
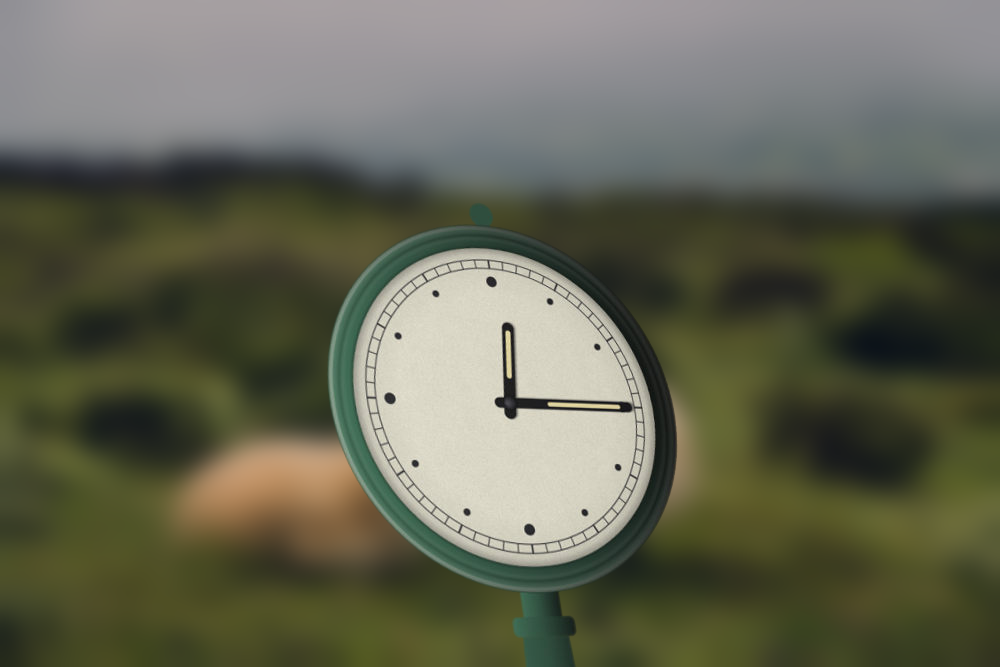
12:15
